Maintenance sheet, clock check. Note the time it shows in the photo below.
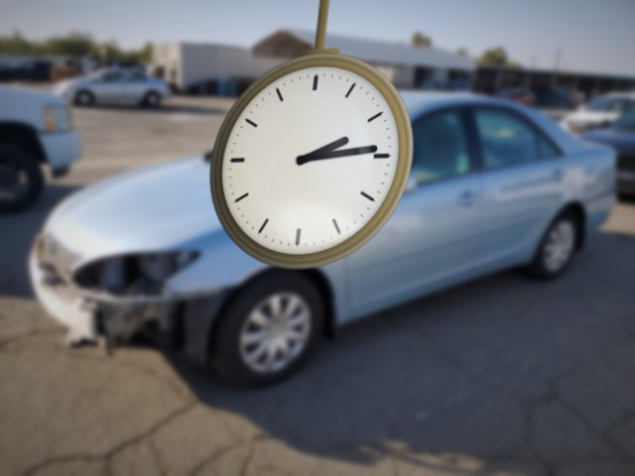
2:14
